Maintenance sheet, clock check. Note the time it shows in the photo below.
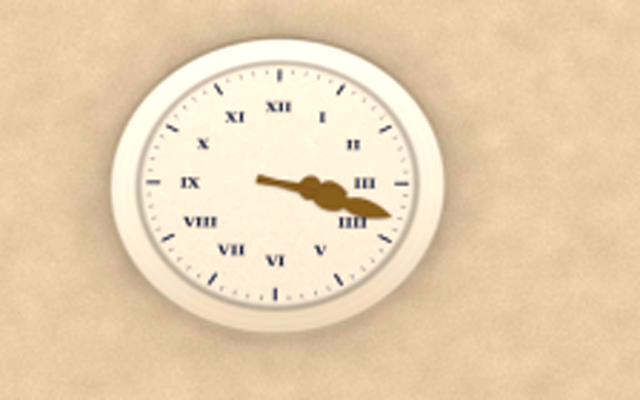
3:18
